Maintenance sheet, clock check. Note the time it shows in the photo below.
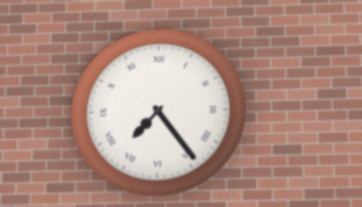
7:24
